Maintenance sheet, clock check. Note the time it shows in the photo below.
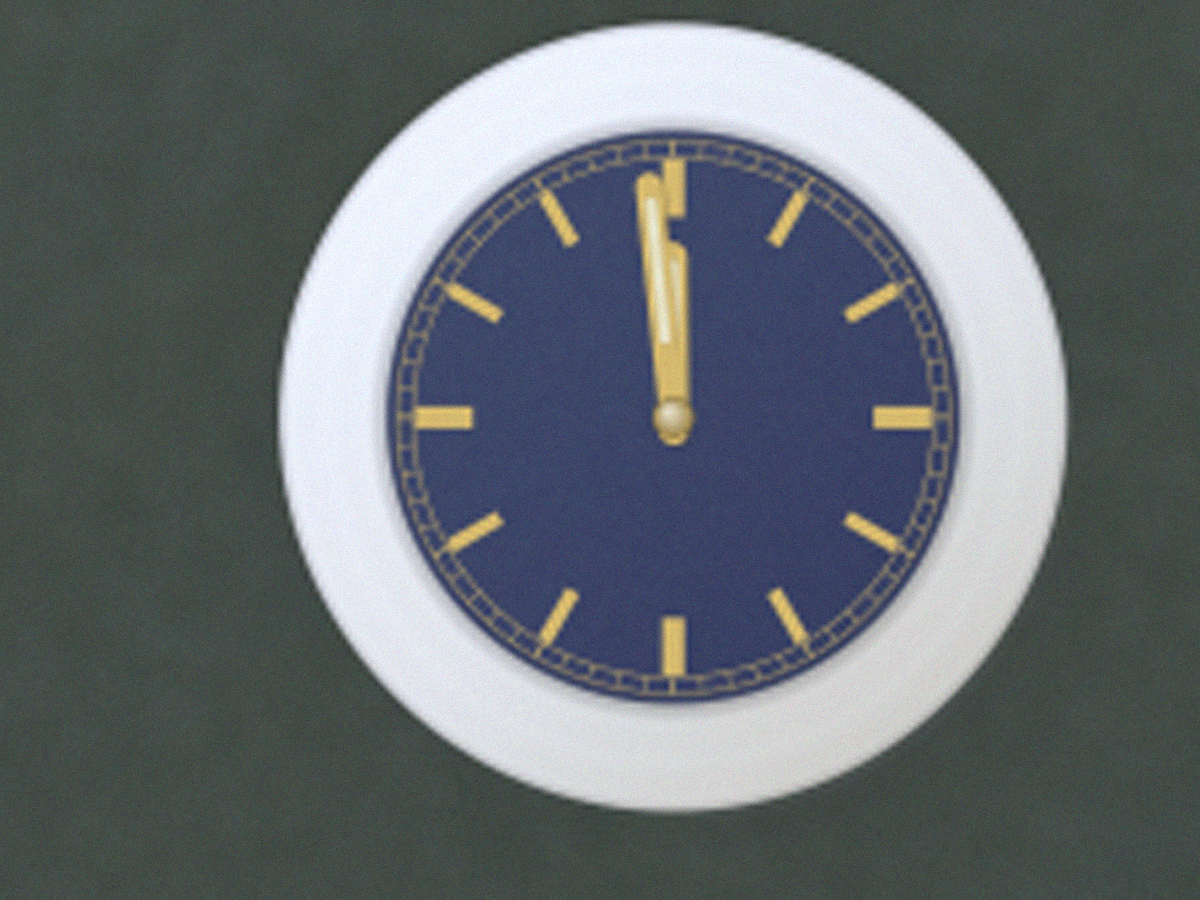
11:59
